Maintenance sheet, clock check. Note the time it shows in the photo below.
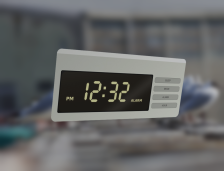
12:32
